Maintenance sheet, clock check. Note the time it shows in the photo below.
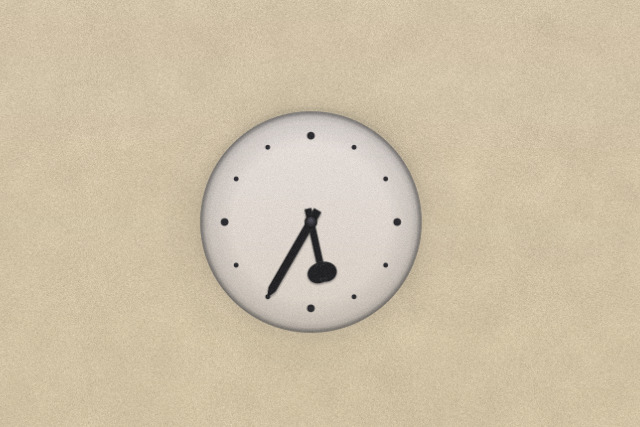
5:35
